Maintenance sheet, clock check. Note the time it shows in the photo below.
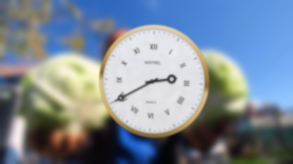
2:40
